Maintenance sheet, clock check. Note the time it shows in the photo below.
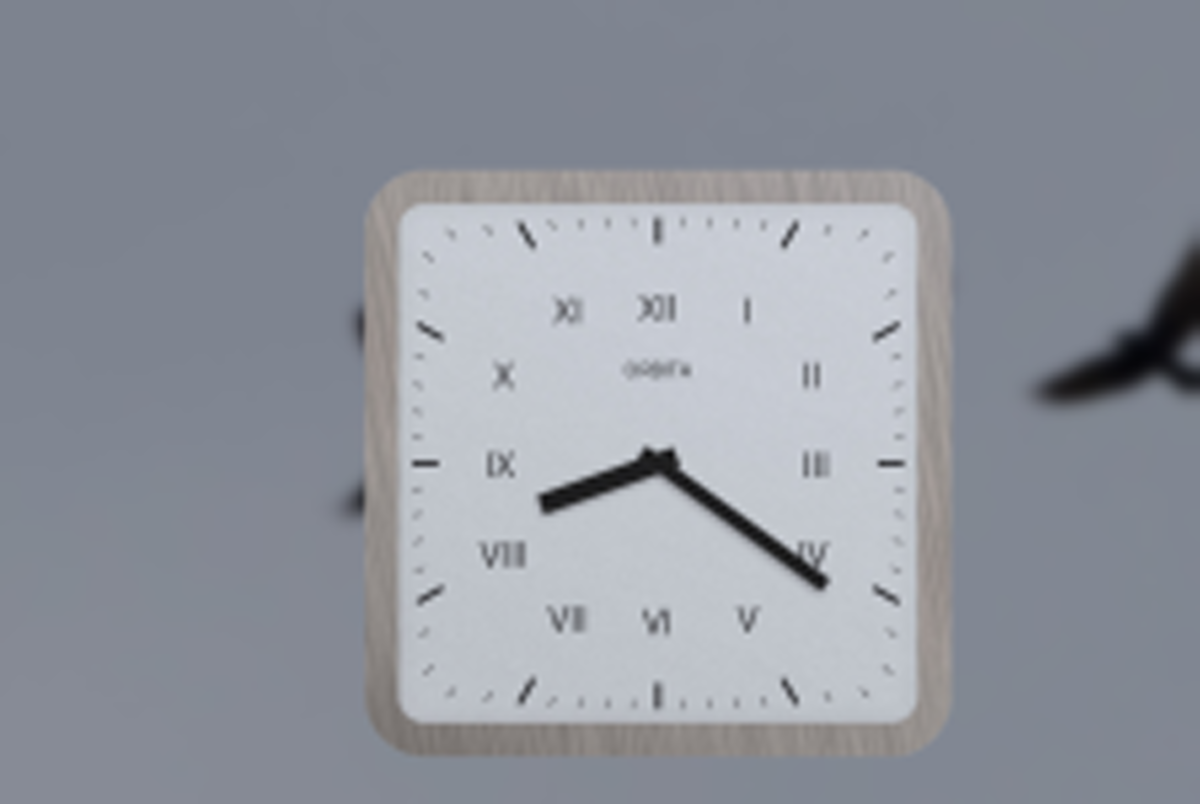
8:21
